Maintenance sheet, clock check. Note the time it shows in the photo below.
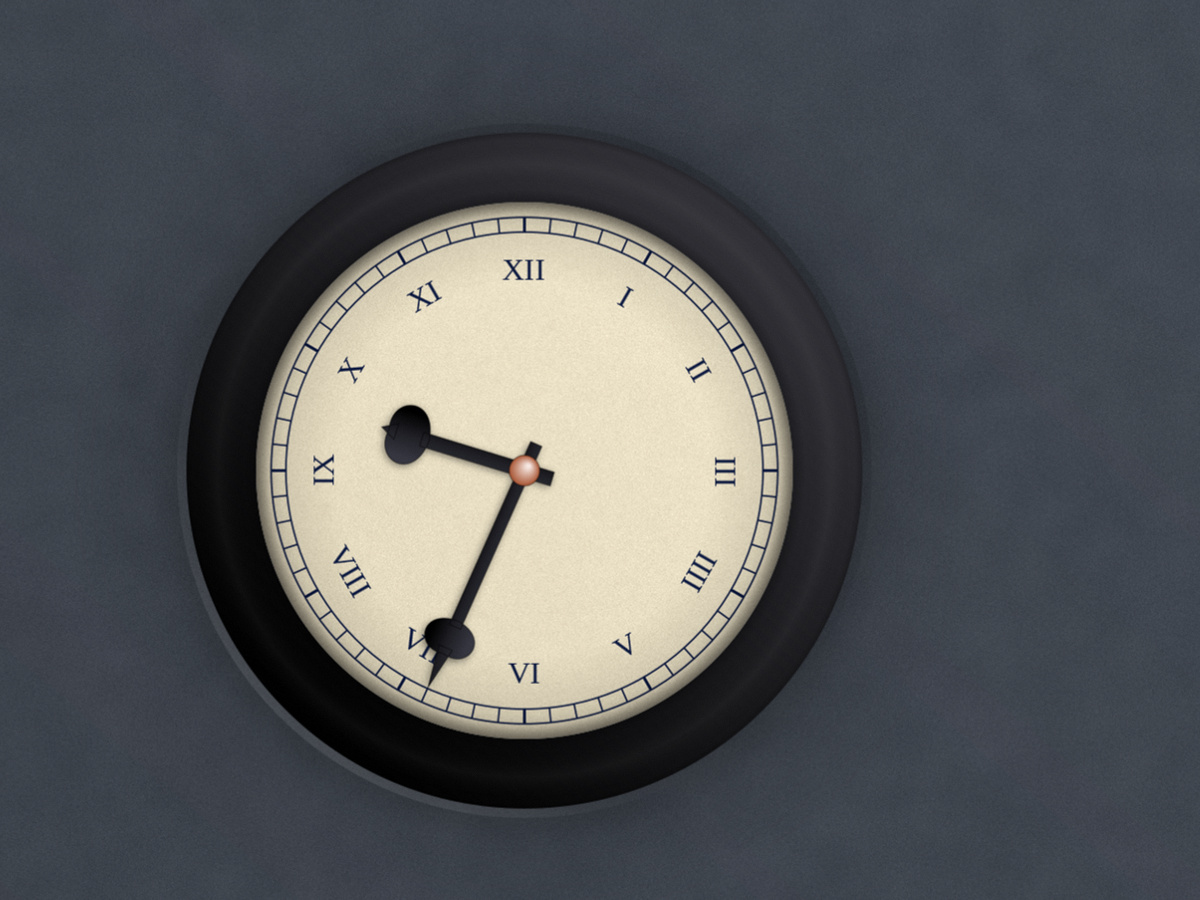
9:34
